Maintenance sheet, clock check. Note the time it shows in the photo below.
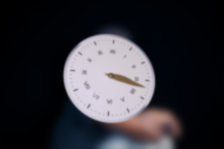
3:17
